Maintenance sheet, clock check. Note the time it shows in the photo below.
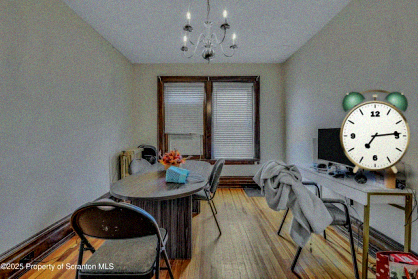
7:14
